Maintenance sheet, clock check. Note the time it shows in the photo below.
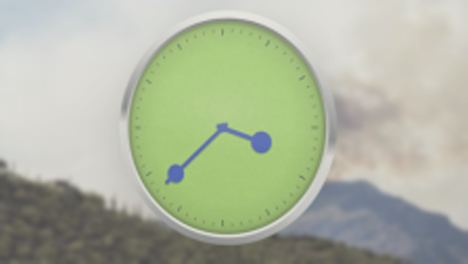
3:38
